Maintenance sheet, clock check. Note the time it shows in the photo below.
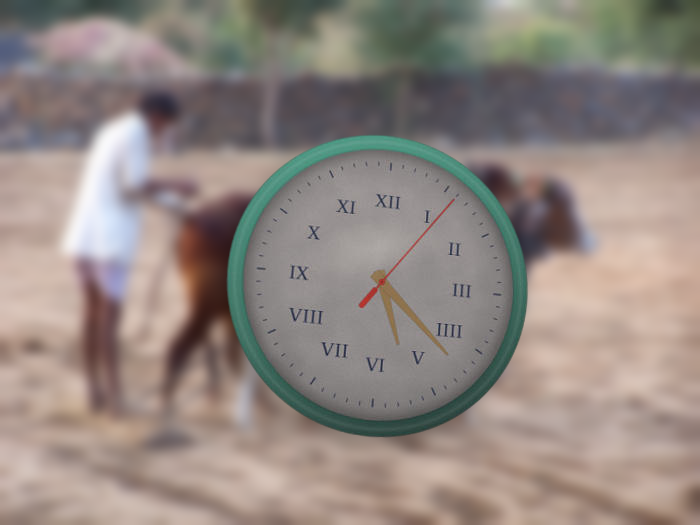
5:22:06
